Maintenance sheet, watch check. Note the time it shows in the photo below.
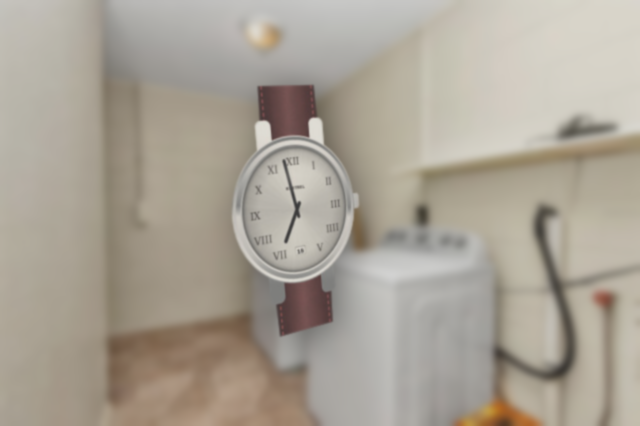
6:58
